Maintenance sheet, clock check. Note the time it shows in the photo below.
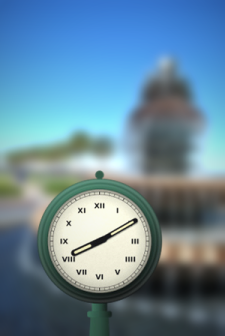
8:10
